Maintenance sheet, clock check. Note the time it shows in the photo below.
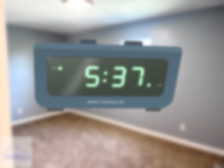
5:37
